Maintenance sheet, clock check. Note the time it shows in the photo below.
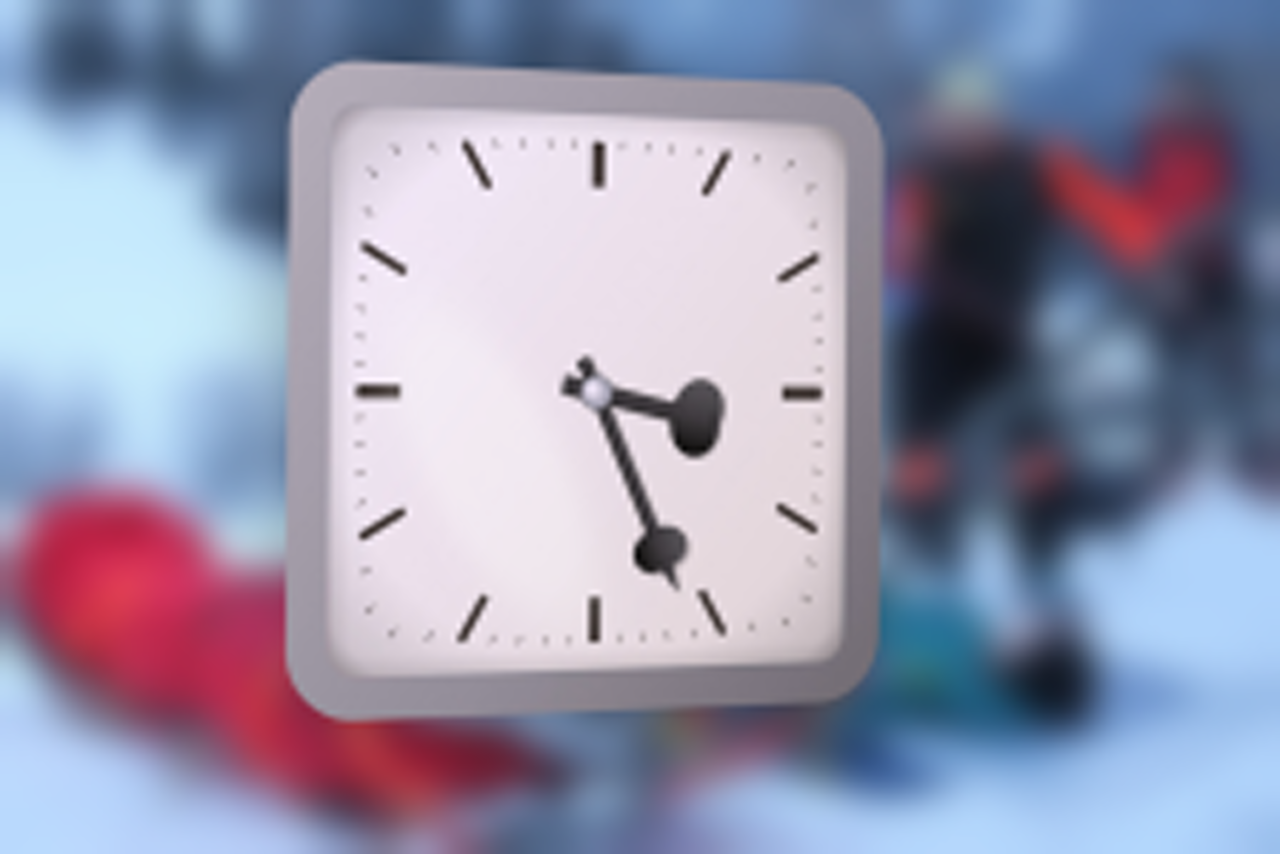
3:26
